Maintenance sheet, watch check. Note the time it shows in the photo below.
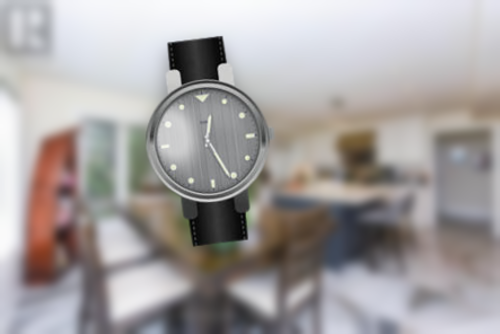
12:26
